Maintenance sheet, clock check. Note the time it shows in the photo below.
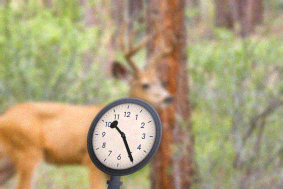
10:25
